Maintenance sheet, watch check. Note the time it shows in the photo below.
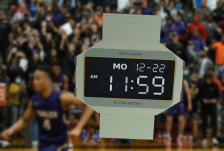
11:59
